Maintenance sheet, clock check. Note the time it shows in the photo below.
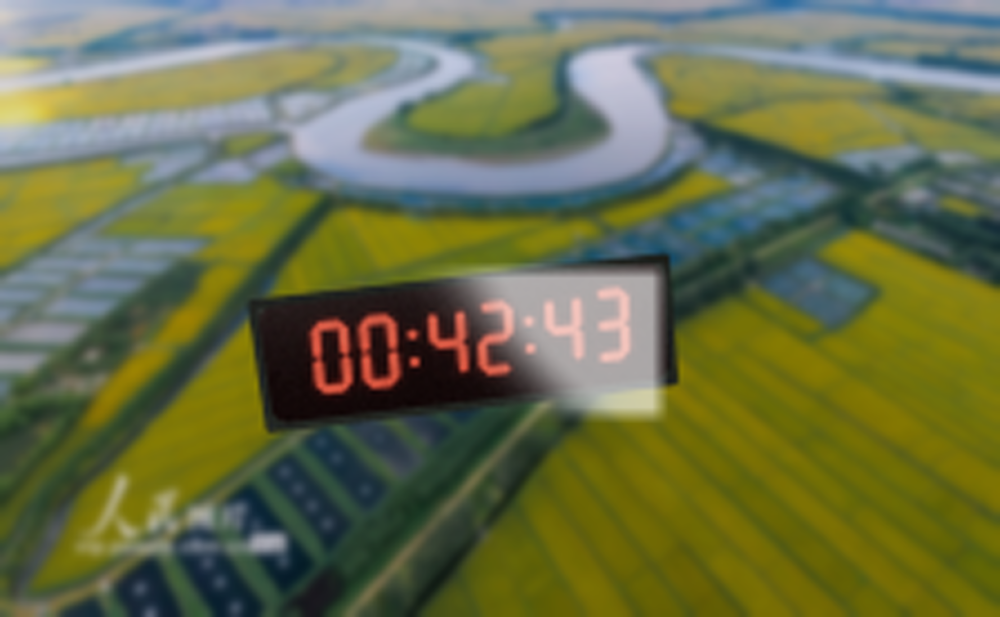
0:42:43
